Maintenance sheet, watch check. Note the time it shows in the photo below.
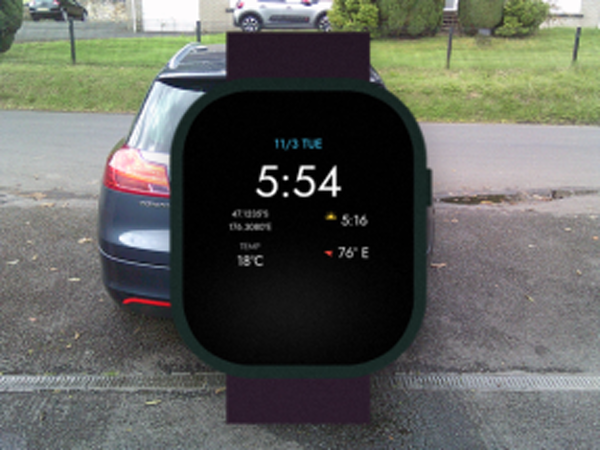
5:54
